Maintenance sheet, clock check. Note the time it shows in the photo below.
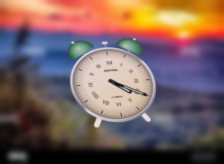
4:20
